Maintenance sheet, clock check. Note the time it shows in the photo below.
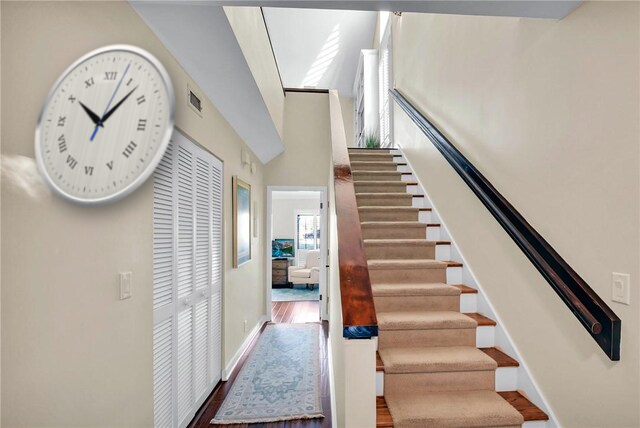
10:07:03
